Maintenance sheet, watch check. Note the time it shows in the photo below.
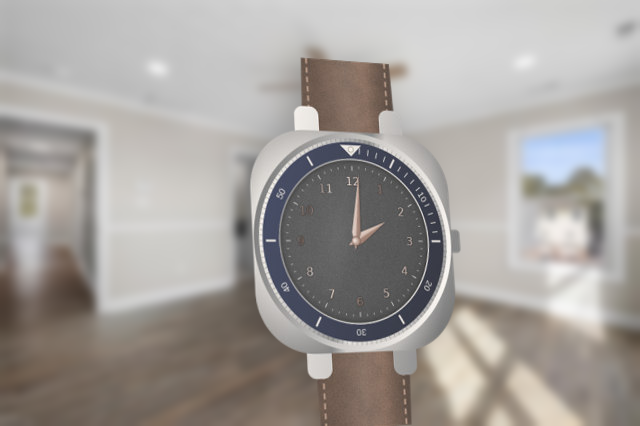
2:01
